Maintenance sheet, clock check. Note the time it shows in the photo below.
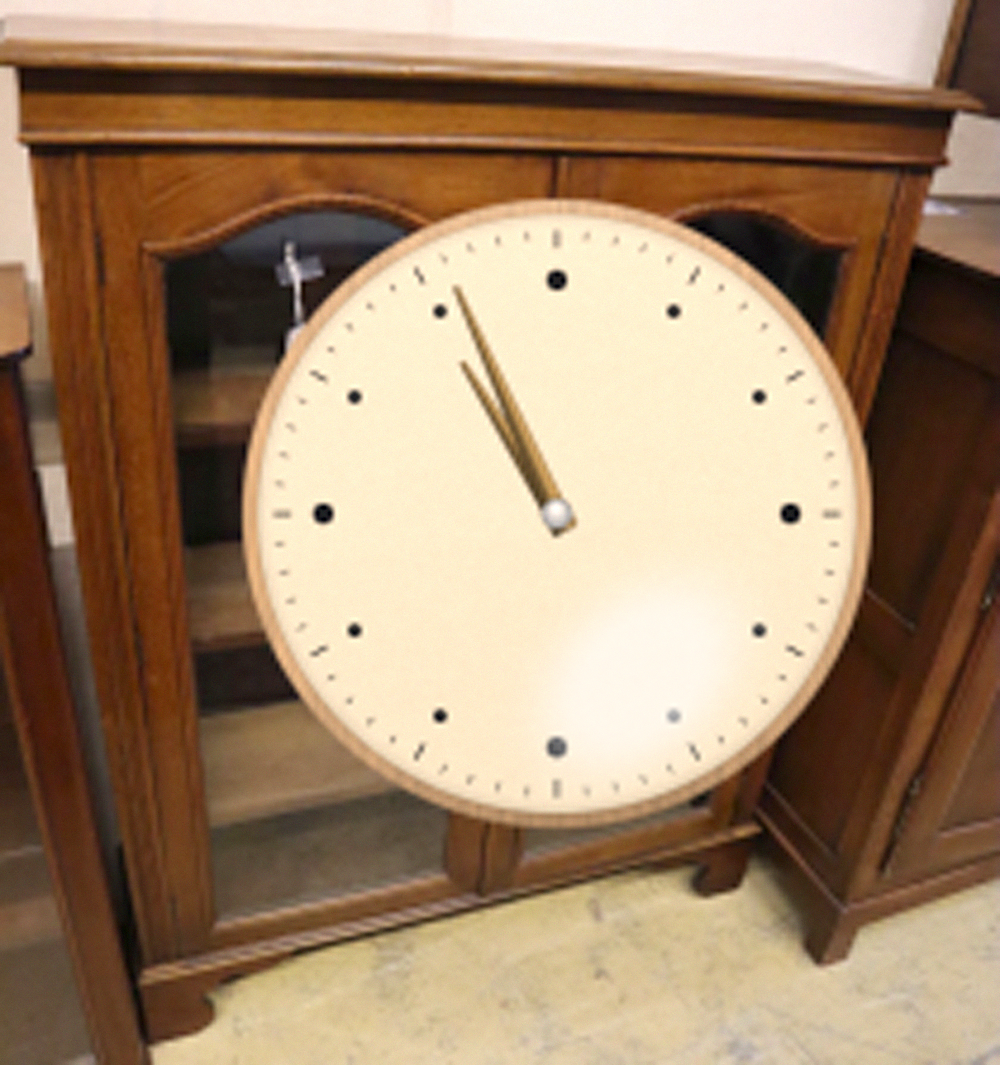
10:56
